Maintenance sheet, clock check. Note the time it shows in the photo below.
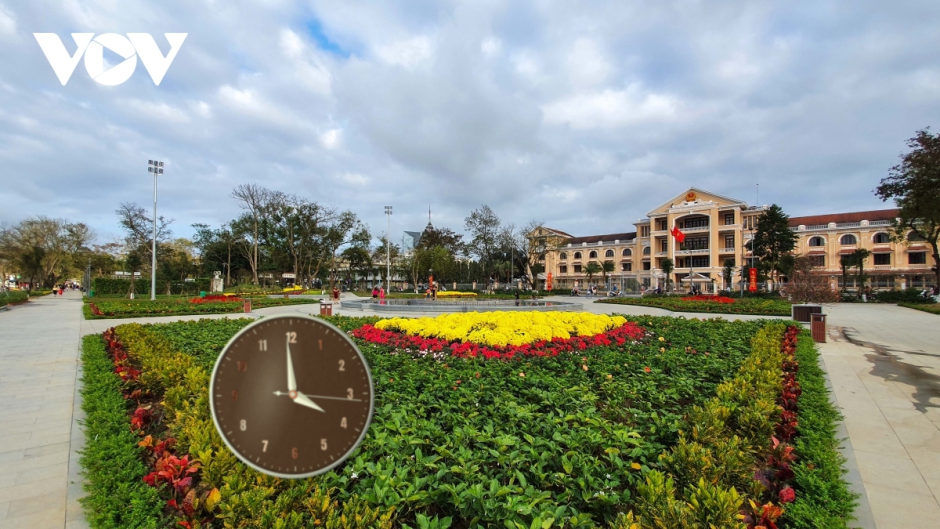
3:59:16
